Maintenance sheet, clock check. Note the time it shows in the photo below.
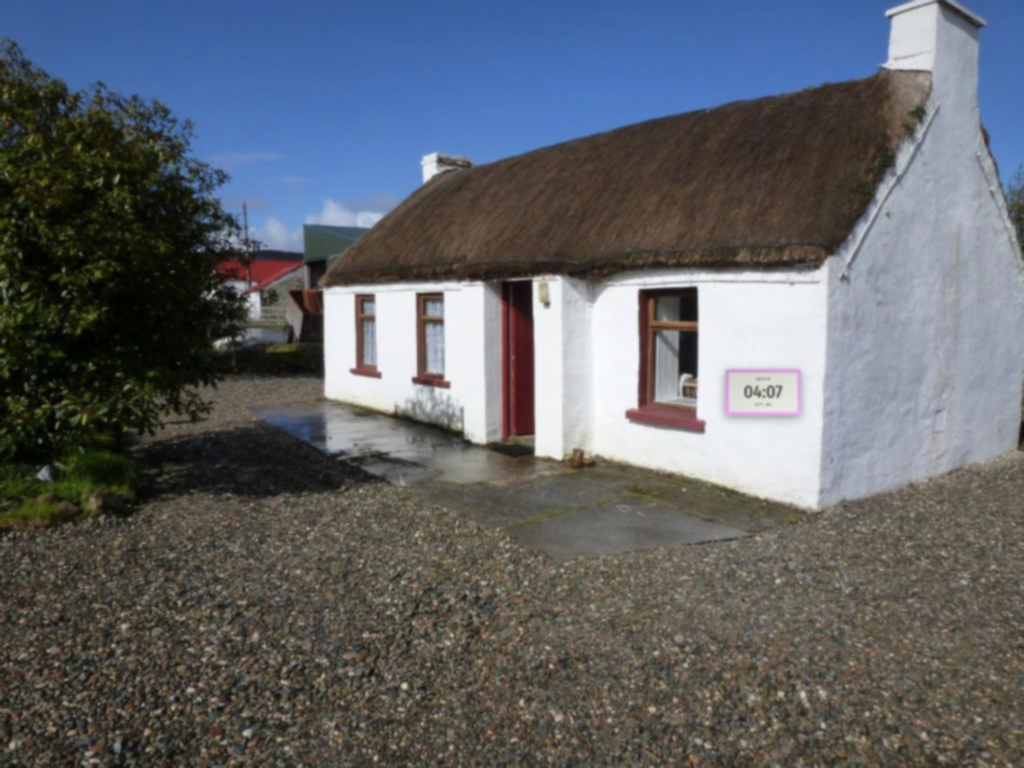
4:07
